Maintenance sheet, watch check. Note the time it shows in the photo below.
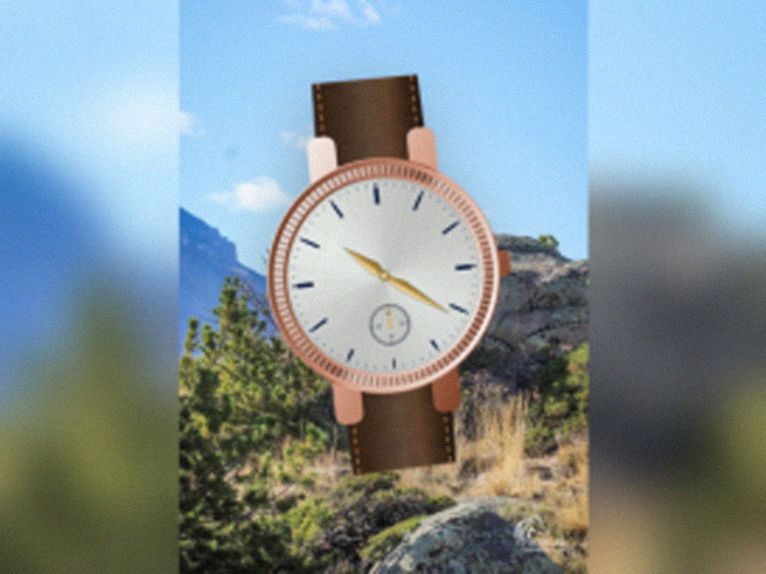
10:21
